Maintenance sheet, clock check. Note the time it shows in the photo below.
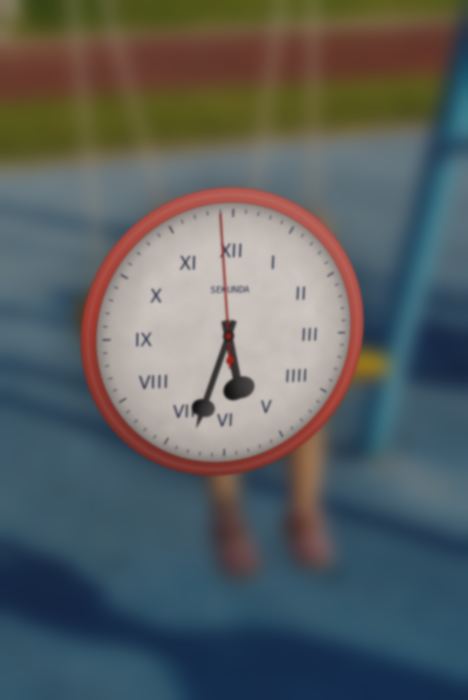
5:32:59
